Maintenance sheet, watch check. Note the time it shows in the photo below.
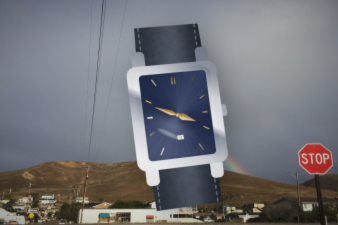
3:49
